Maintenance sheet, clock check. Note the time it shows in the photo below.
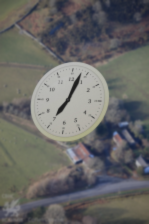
7:03
